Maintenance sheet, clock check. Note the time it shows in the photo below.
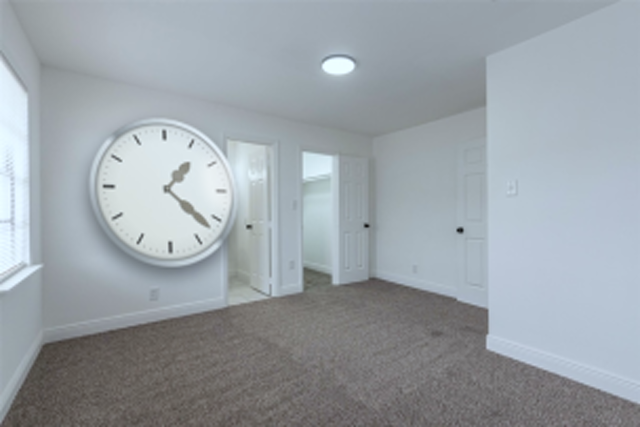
1:22
